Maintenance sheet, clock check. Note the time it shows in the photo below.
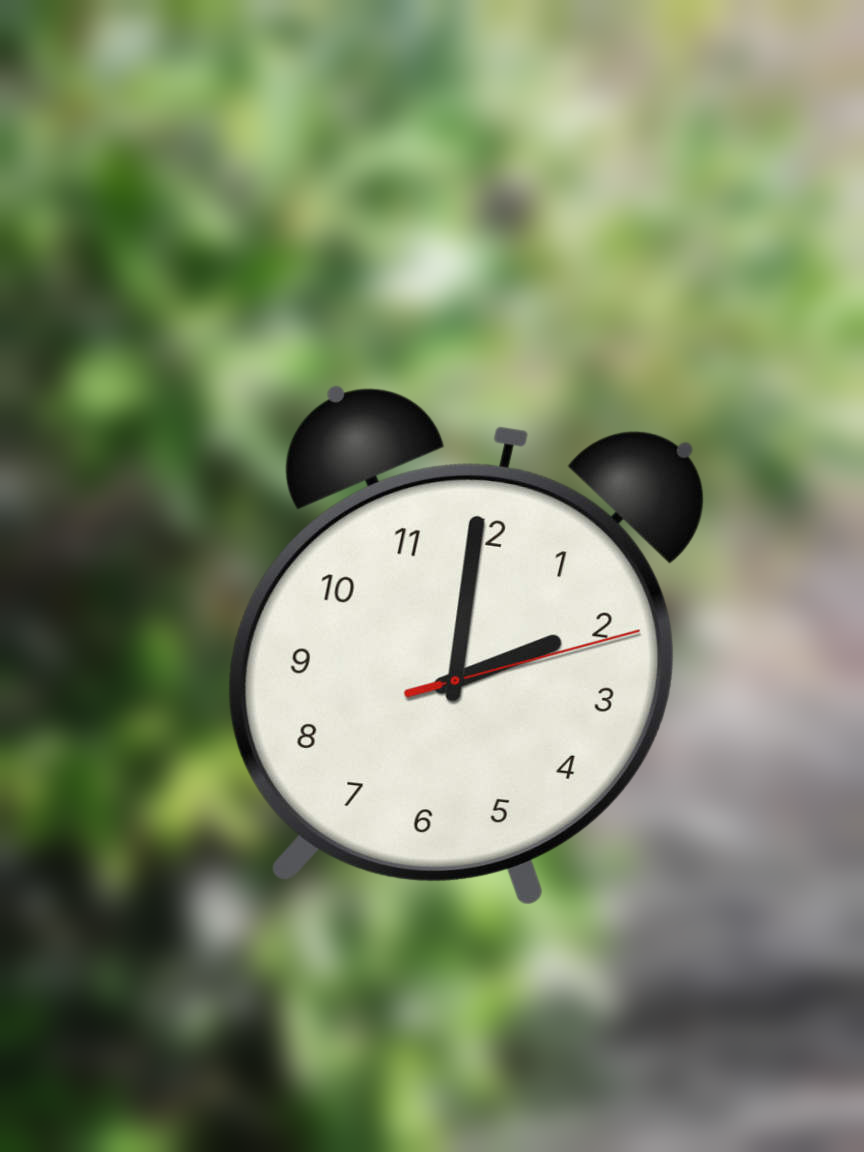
1:59:11
